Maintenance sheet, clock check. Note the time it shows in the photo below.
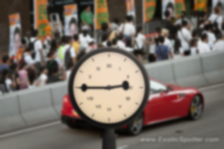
2:45
